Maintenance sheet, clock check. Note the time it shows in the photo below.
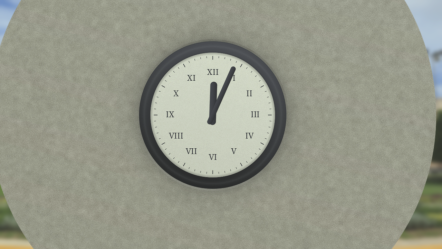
12:04
